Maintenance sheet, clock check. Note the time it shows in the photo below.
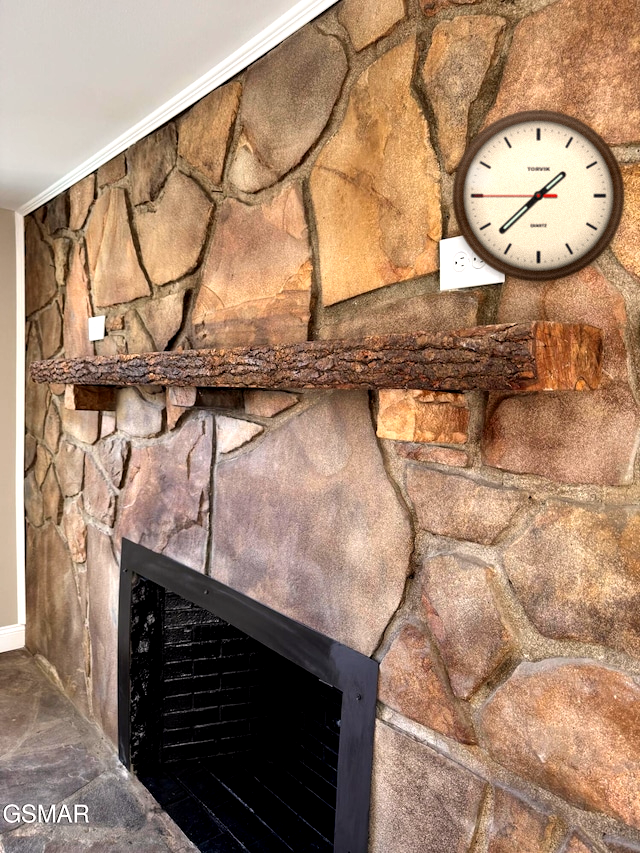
1:37:45
